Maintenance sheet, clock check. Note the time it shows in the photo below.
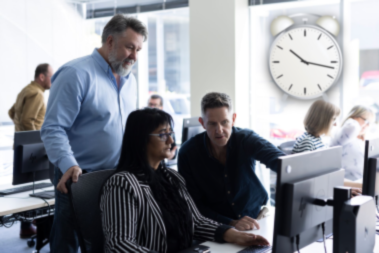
10:17
